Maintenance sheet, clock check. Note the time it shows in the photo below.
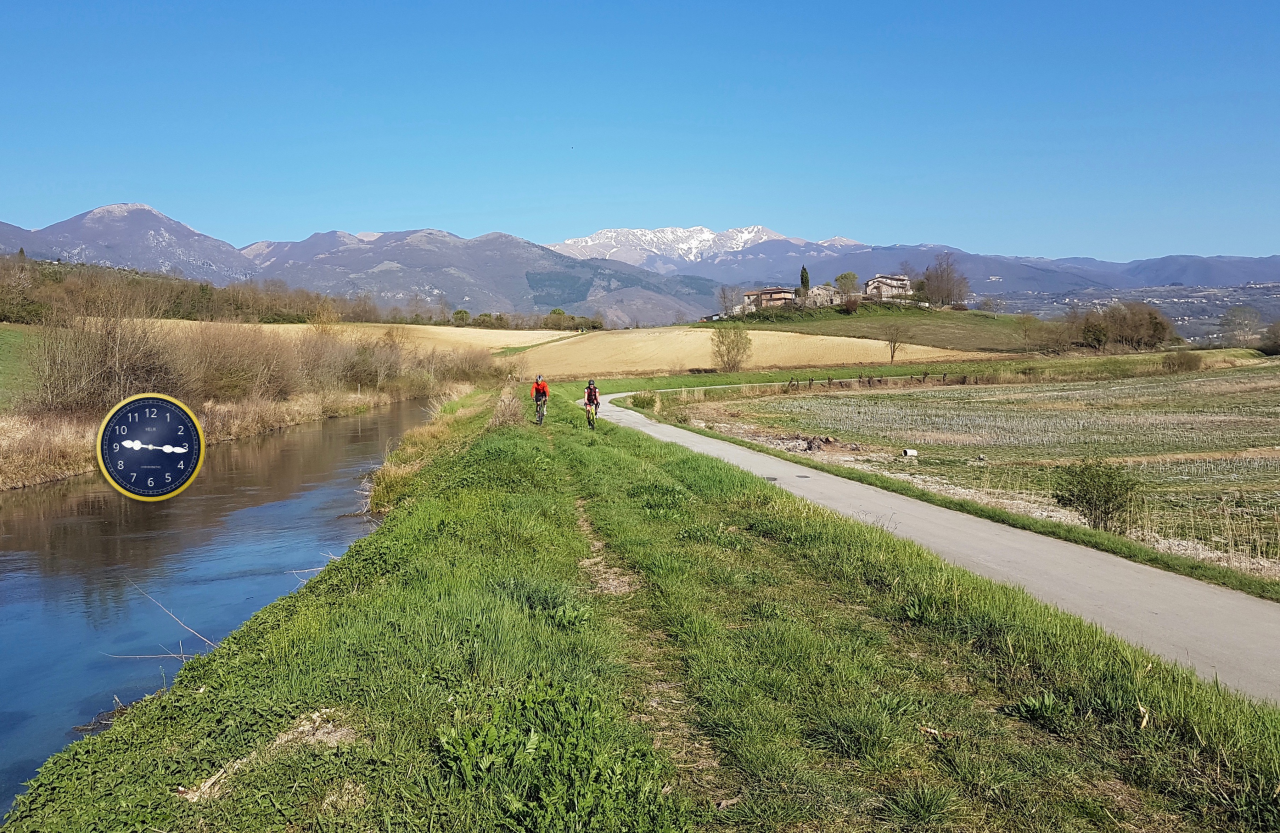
9:16
